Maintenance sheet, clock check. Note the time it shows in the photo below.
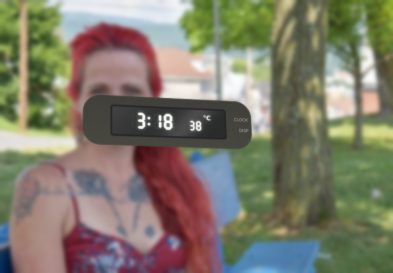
3:18
